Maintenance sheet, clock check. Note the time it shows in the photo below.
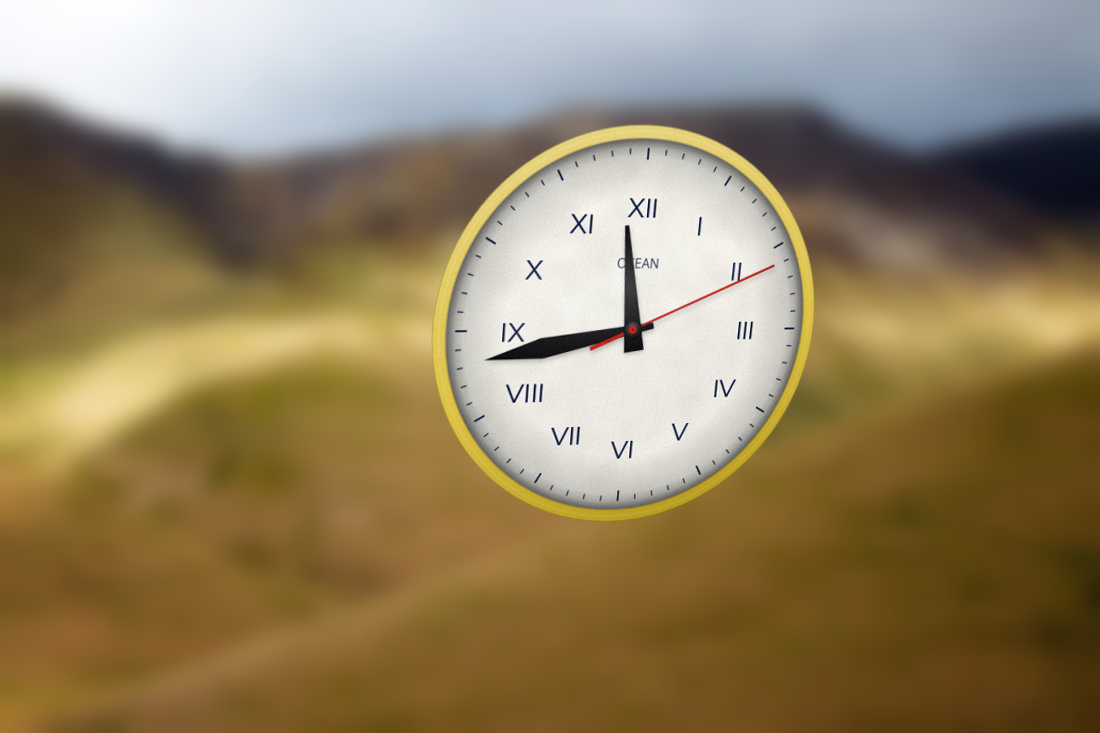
11:43:11
